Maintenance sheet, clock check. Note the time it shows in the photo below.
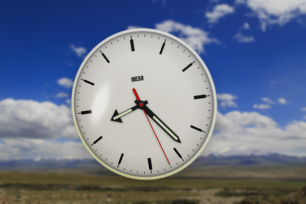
8:23:27
